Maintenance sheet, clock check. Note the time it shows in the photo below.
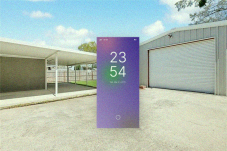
23:54
